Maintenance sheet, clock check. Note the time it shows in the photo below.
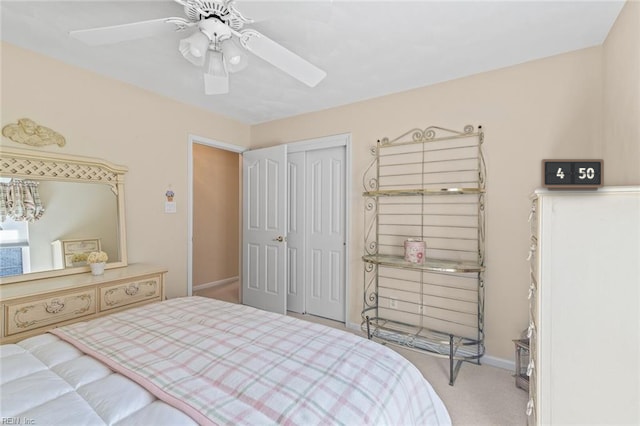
4:50
